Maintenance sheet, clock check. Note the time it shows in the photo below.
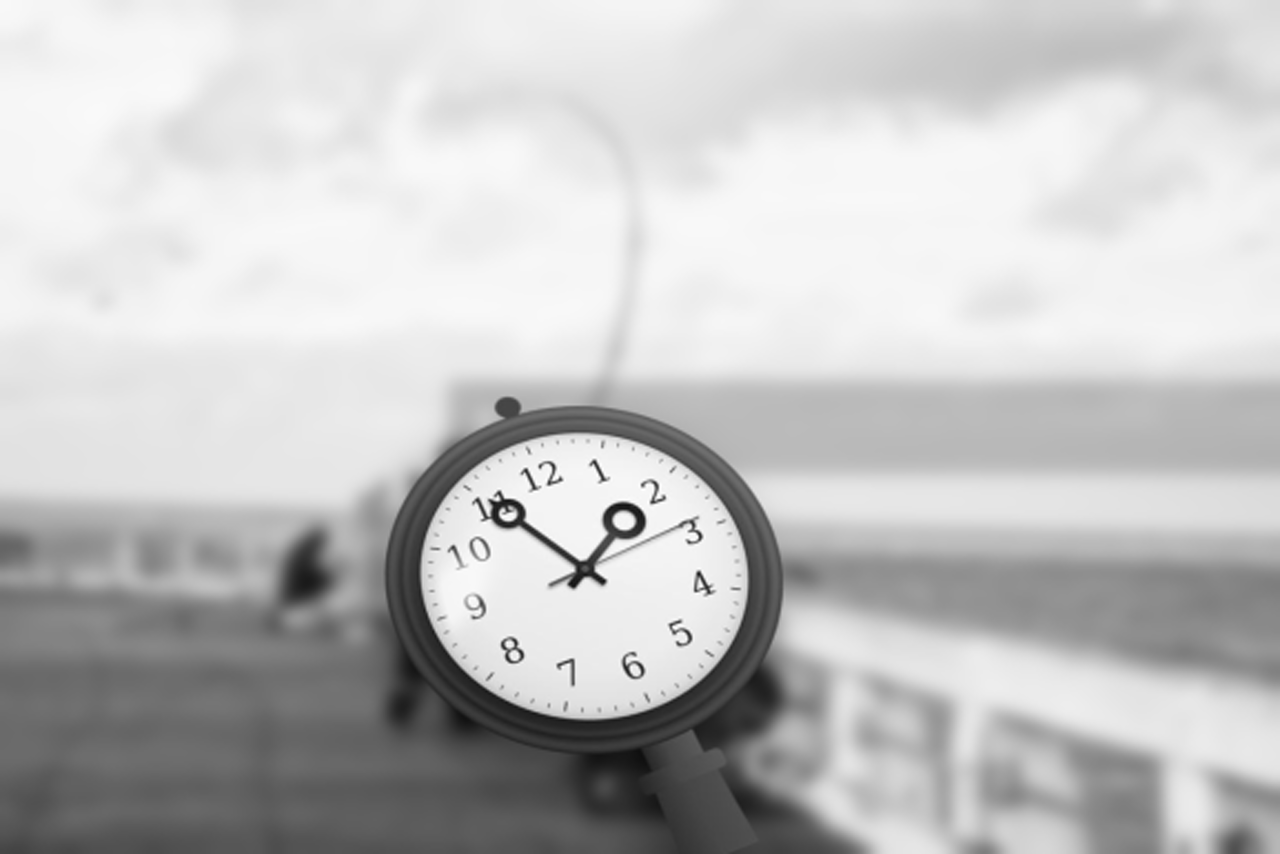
1:55:14
